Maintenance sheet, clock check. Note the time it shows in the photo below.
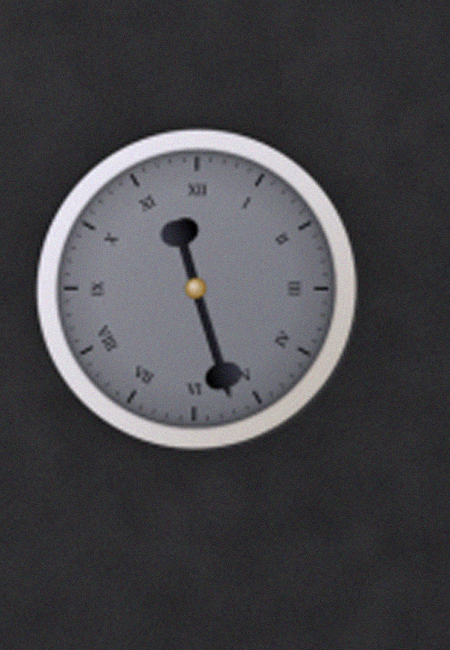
11:27
